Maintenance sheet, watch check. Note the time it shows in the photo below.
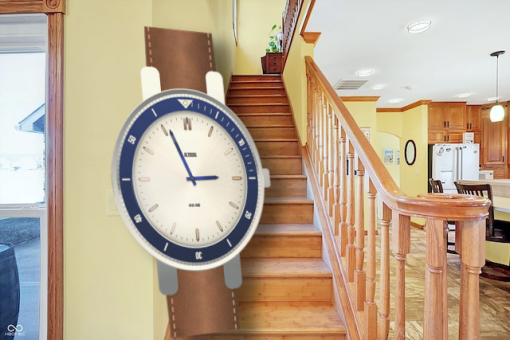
2:56
